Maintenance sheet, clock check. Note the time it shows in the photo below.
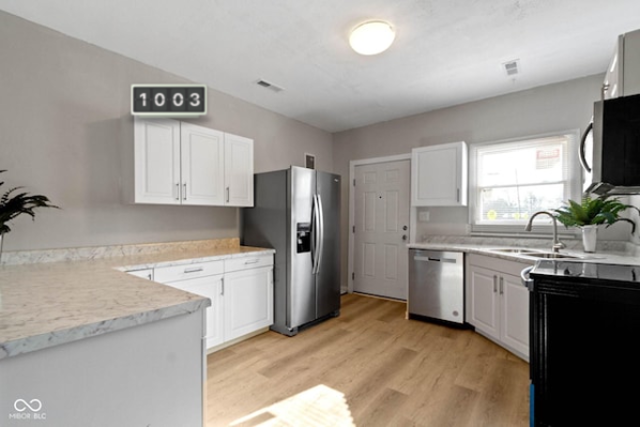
10:03
